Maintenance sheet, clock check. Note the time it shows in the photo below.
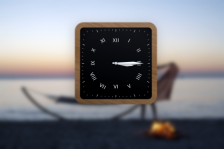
3:15
